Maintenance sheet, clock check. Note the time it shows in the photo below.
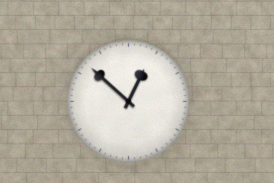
12:52
